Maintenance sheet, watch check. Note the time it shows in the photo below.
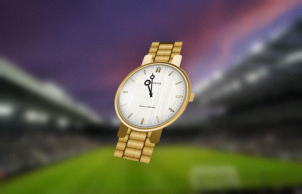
10:58
